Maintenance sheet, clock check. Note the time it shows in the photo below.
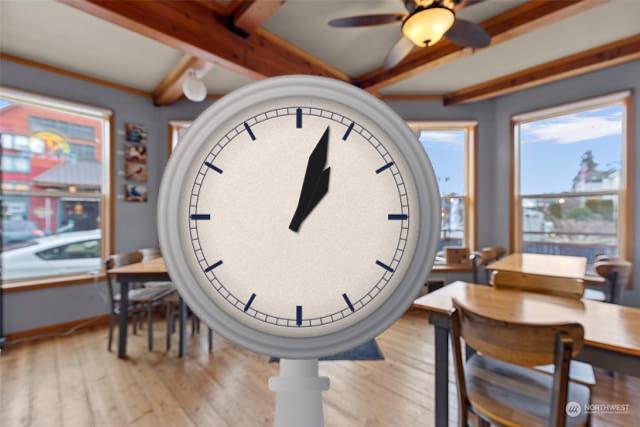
1:03
